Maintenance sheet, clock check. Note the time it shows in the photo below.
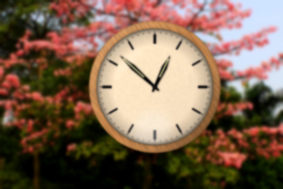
12:52
